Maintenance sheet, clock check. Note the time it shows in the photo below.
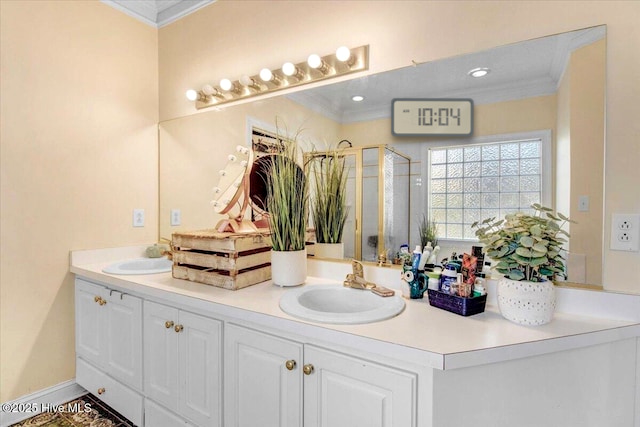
10:04
